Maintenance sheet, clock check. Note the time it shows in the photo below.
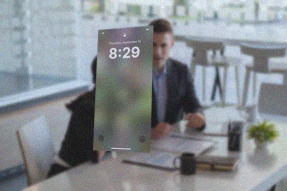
8:29
